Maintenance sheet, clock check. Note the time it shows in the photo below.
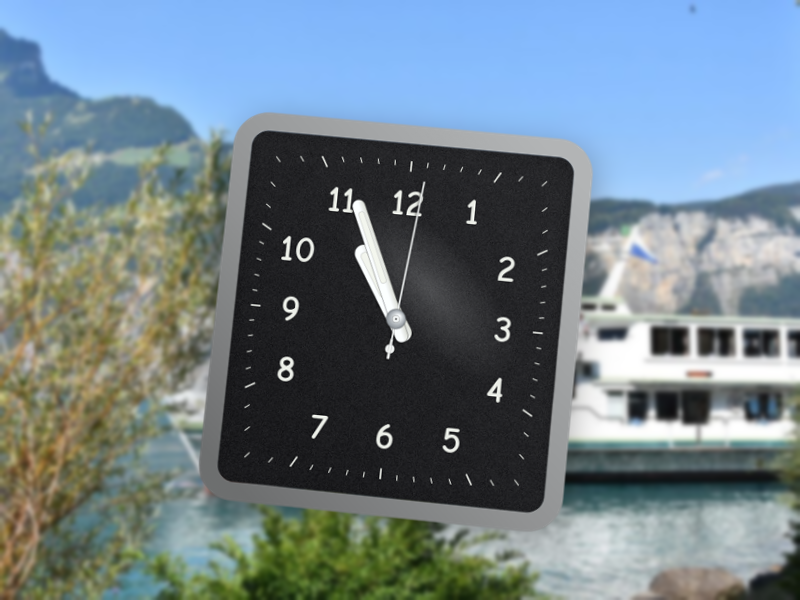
10:56:01
